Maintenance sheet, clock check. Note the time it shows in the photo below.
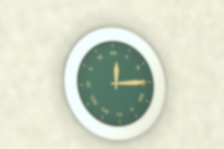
12:15
